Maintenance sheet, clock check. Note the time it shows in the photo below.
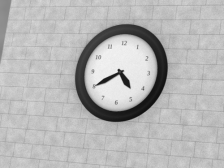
4:40
